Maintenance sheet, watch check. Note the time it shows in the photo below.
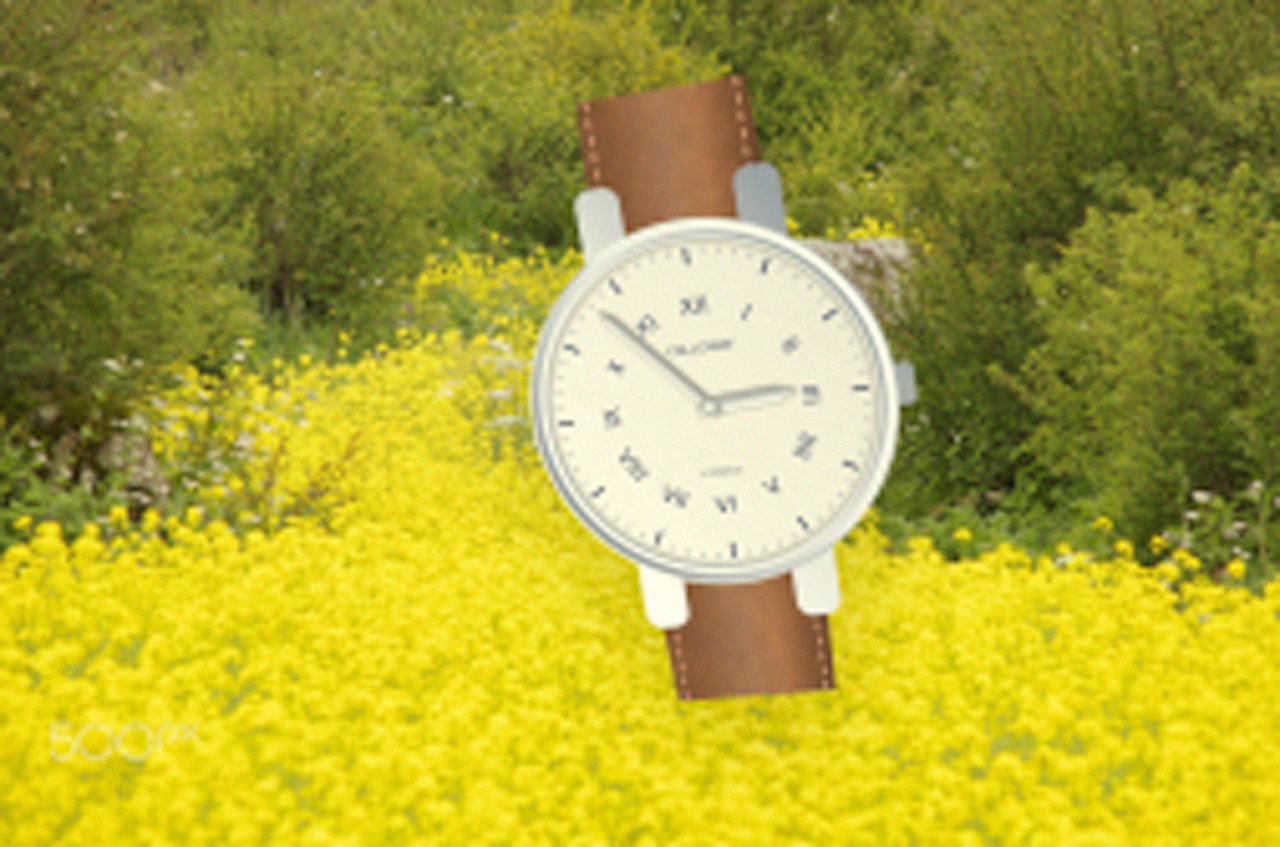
2:53
